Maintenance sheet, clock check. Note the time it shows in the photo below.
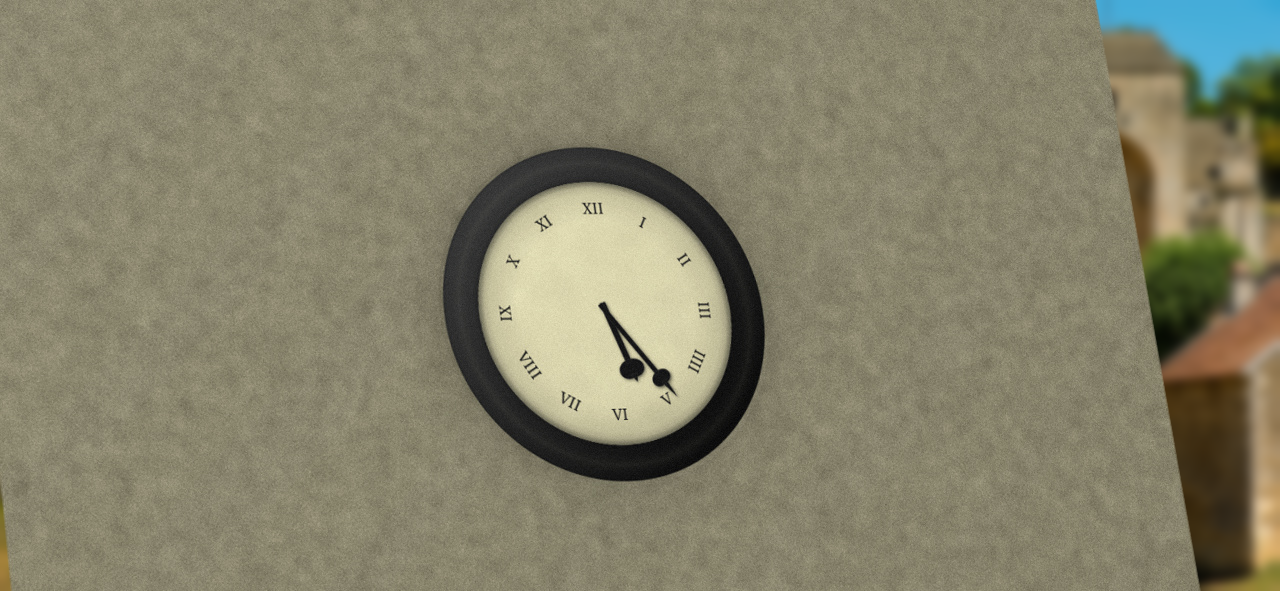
5:24
